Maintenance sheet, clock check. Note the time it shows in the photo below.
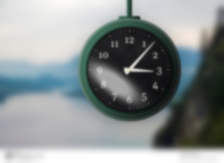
3:07
